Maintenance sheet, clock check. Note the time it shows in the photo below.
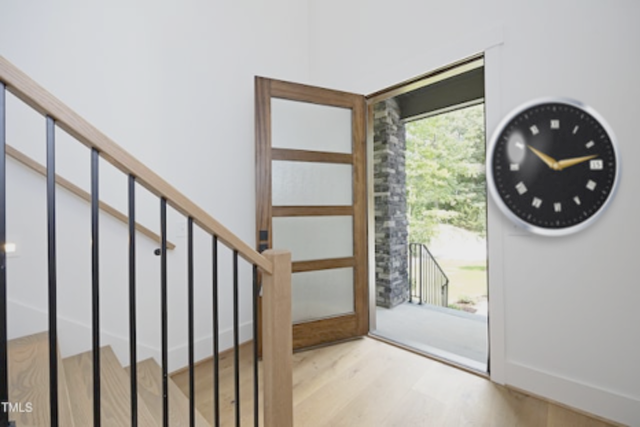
10:13
